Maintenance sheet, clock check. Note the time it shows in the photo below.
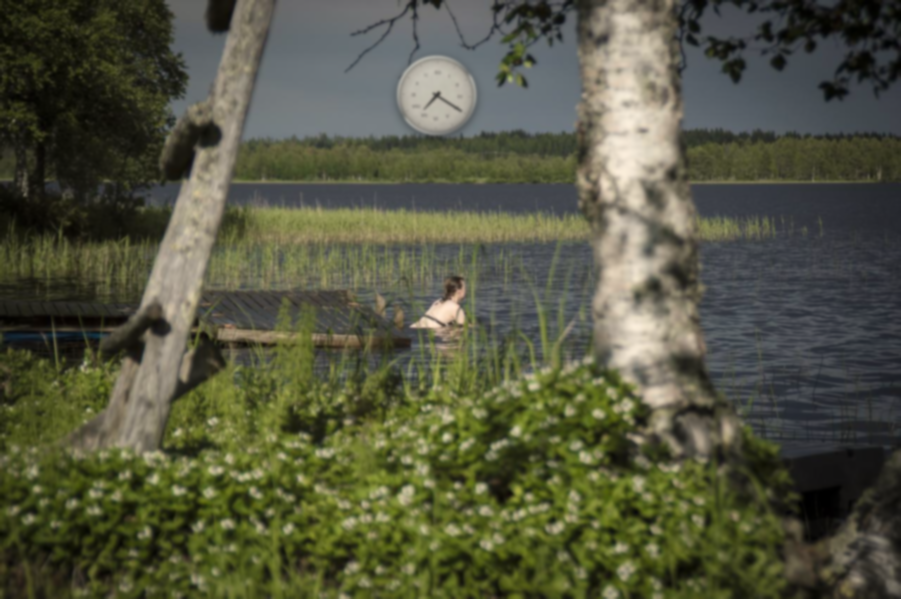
7:20
